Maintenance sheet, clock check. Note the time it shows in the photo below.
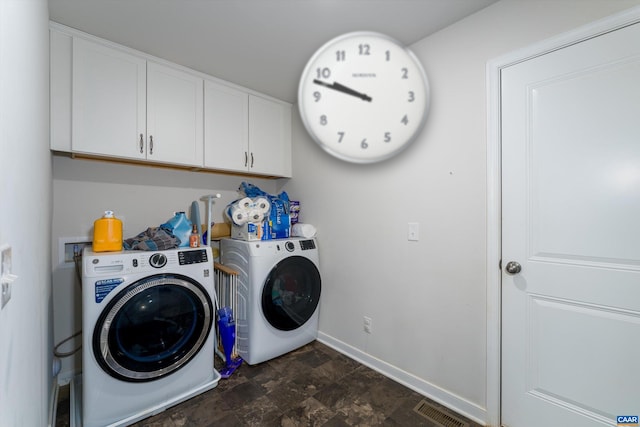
9:48
